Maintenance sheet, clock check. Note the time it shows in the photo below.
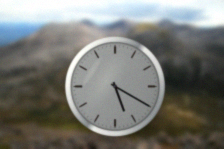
5:20
